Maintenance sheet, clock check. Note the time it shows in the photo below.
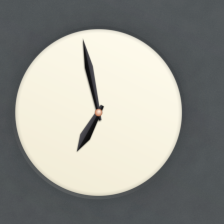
6:58
